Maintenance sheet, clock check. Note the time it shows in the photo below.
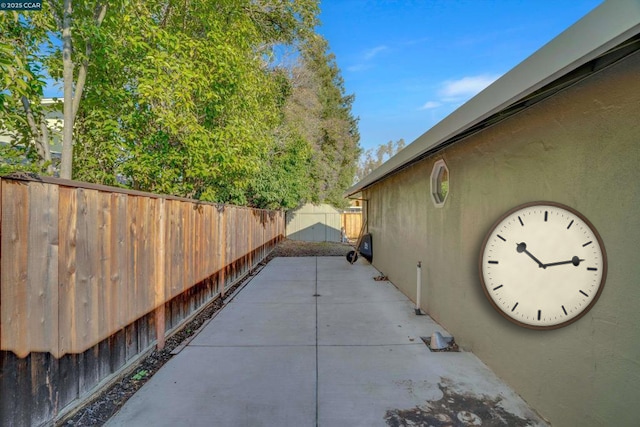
10:13
